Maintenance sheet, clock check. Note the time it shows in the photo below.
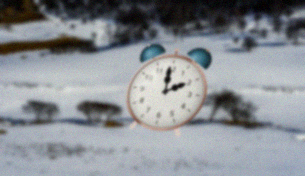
1:59
